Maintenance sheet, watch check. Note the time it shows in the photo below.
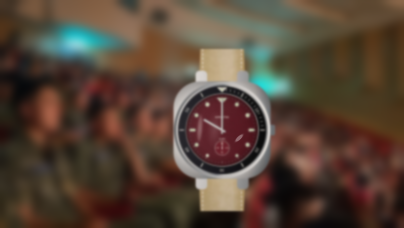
10:00
